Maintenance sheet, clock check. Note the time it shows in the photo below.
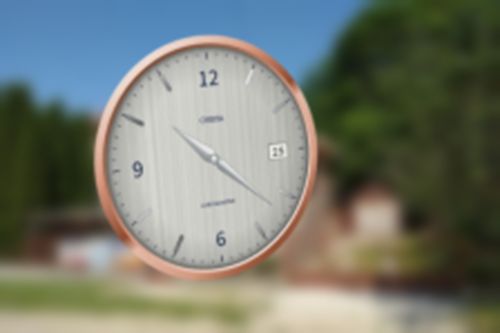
10:22
